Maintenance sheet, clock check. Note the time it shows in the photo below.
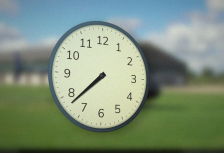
7:38
